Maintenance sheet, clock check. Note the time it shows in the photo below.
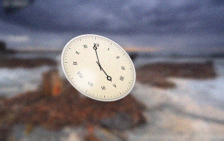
4:59
